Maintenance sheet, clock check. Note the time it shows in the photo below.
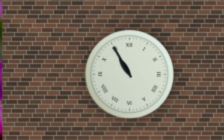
10:55
